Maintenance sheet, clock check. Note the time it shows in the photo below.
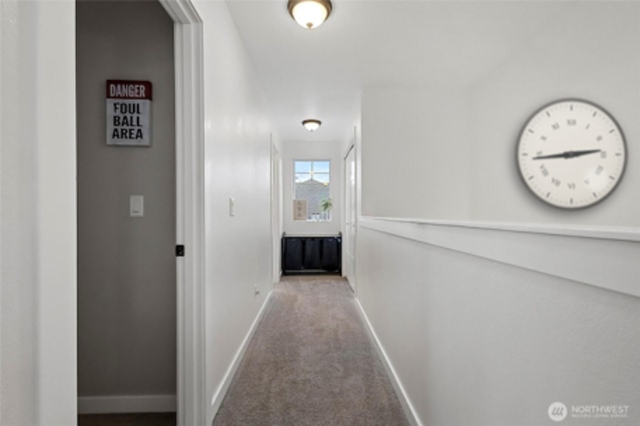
2:44
